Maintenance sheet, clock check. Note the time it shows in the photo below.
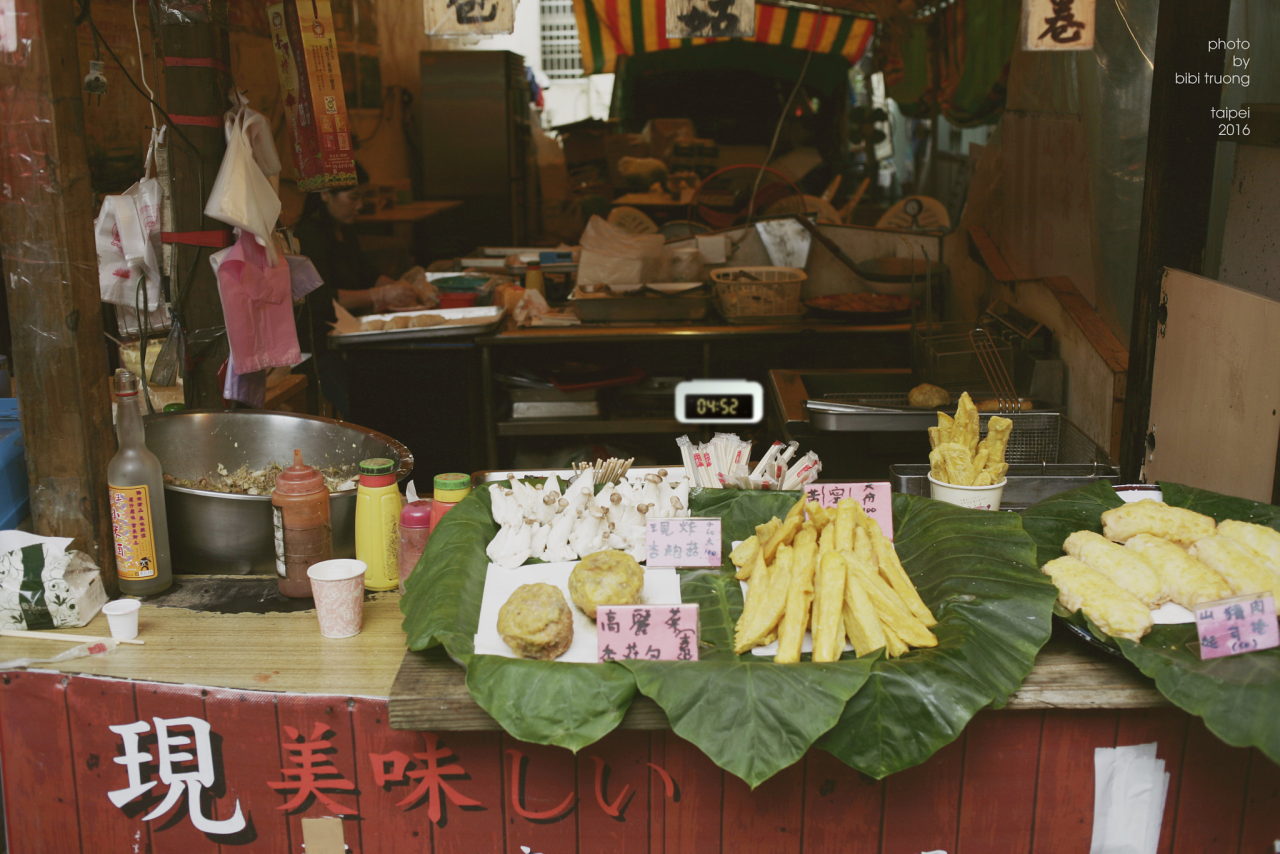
4:52
